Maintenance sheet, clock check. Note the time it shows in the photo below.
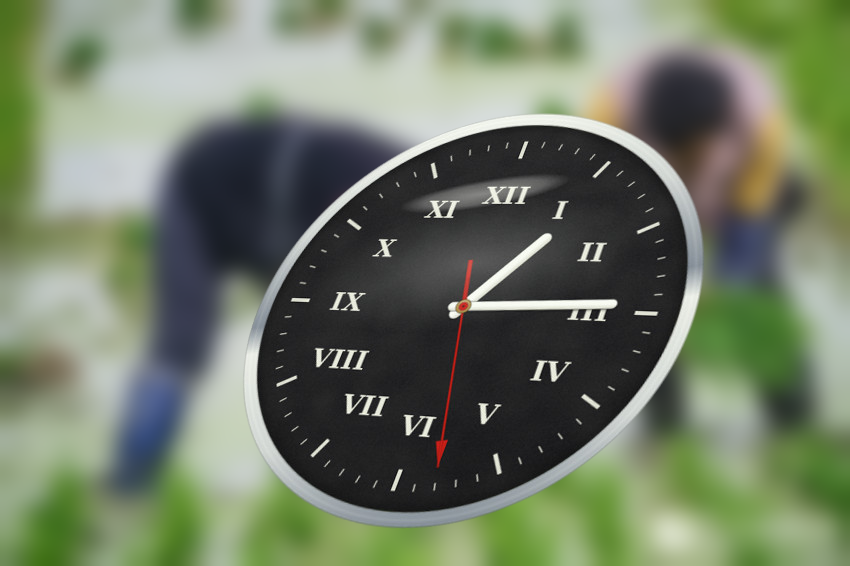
1:14:28
